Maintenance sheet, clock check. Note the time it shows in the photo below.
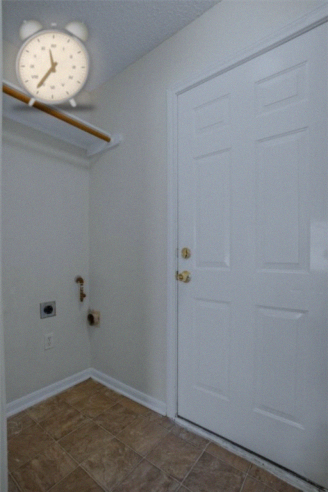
11:36
